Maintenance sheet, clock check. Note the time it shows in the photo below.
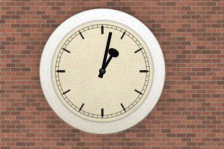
1:02
